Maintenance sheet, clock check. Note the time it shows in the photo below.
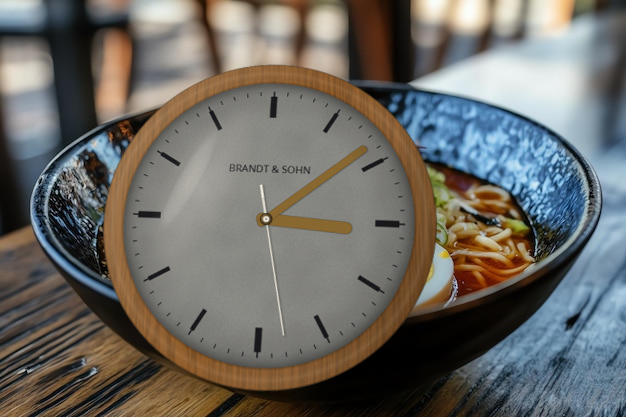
3:08:28
